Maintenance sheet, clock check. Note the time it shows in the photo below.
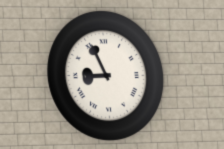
8:56
